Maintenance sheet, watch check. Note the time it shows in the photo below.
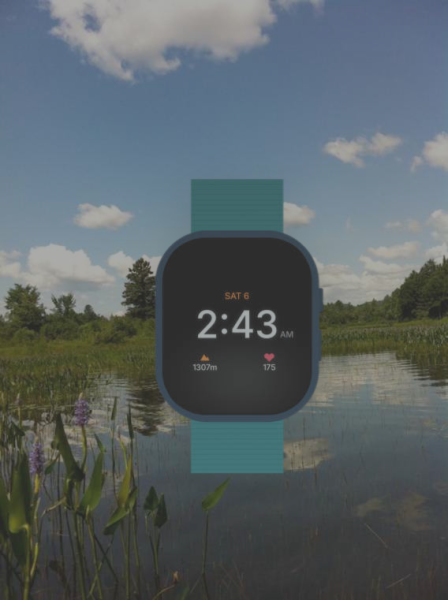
2:43
